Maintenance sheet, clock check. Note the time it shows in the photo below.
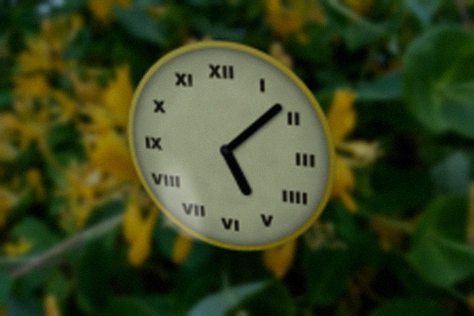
5:08
